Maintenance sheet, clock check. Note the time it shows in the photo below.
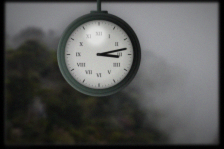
3:13
